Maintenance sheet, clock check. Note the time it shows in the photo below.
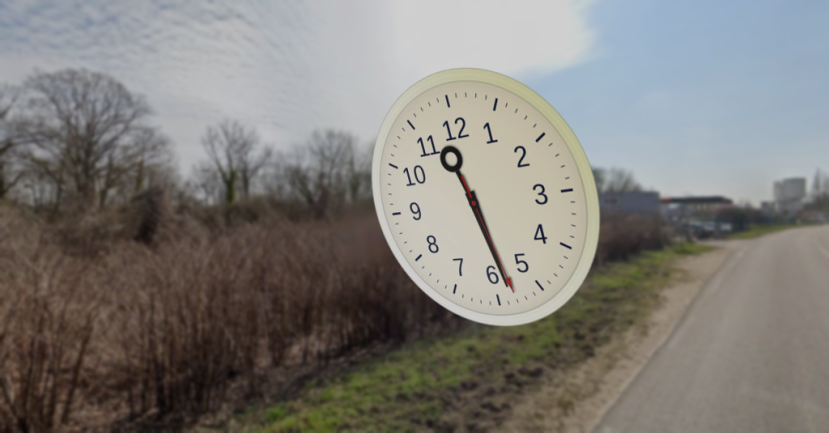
11:28:28
